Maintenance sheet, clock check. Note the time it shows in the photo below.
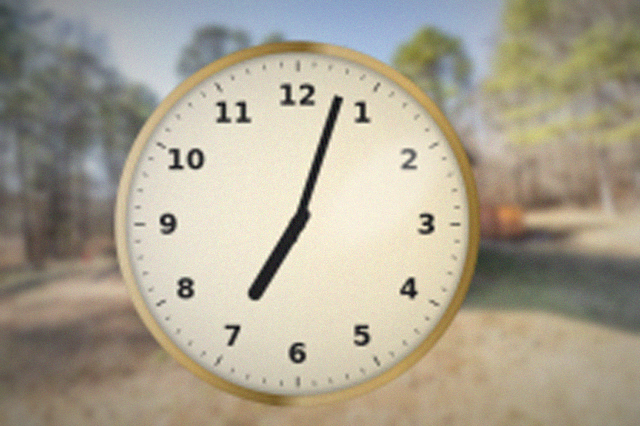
7:03
